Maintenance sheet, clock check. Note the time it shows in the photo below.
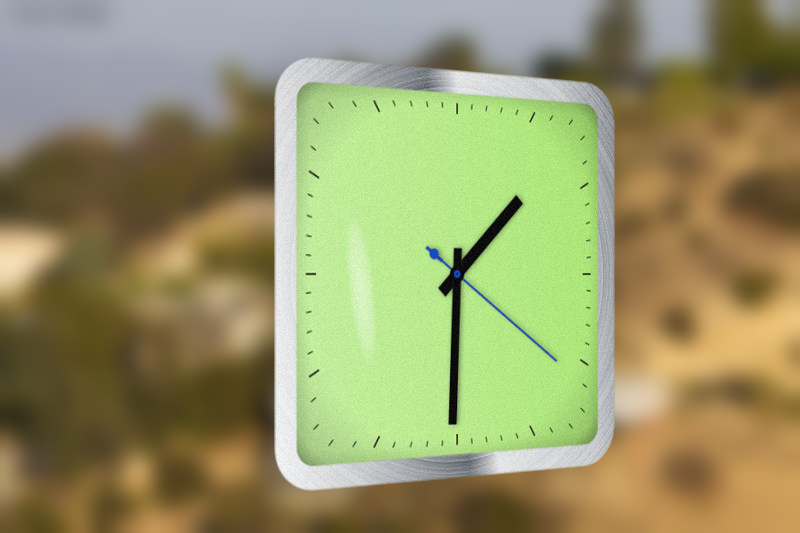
1:30:21
